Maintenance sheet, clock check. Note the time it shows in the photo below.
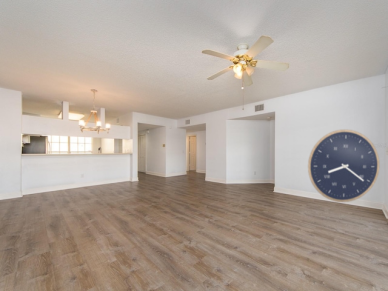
8:21
